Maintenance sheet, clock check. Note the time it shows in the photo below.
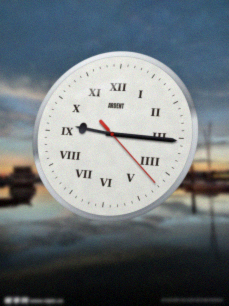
9:15:22
